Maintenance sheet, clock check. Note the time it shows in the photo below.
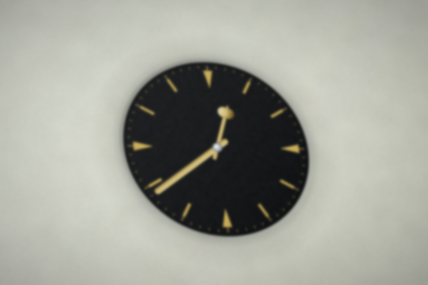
12:39
